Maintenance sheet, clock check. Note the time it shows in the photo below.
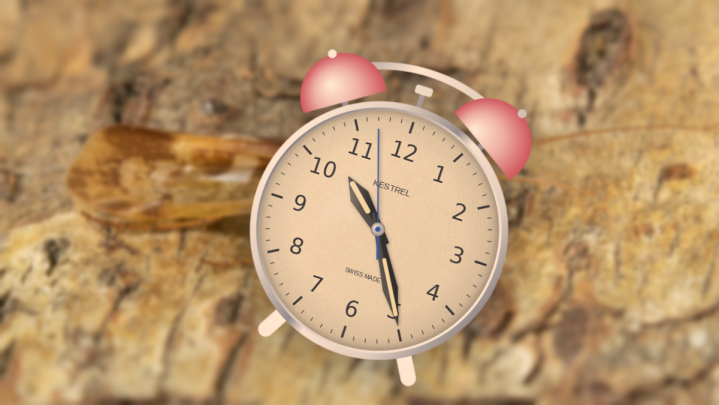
10:24:57
